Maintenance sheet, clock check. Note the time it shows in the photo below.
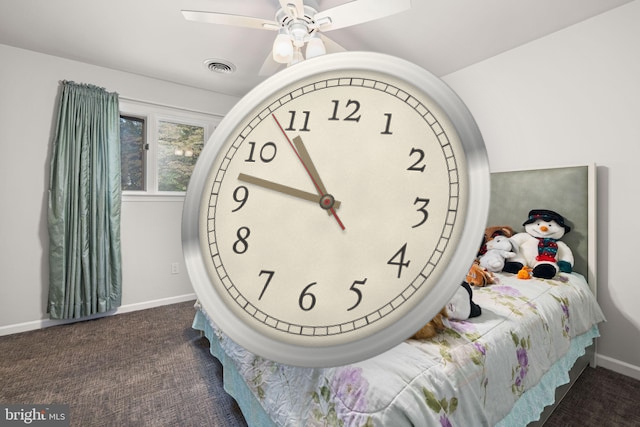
10:46:53
